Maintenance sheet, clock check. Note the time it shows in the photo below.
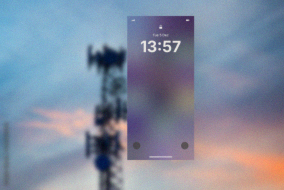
13:57
